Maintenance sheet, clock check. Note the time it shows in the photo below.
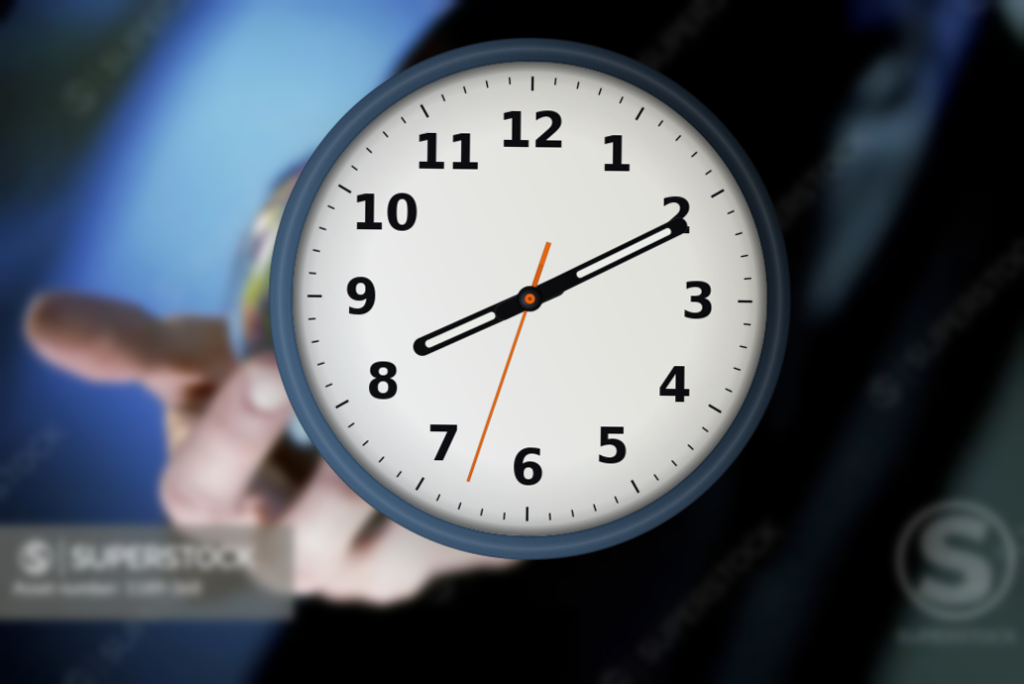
8:10:33
